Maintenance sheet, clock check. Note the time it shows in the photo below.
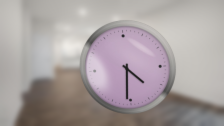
4:31
